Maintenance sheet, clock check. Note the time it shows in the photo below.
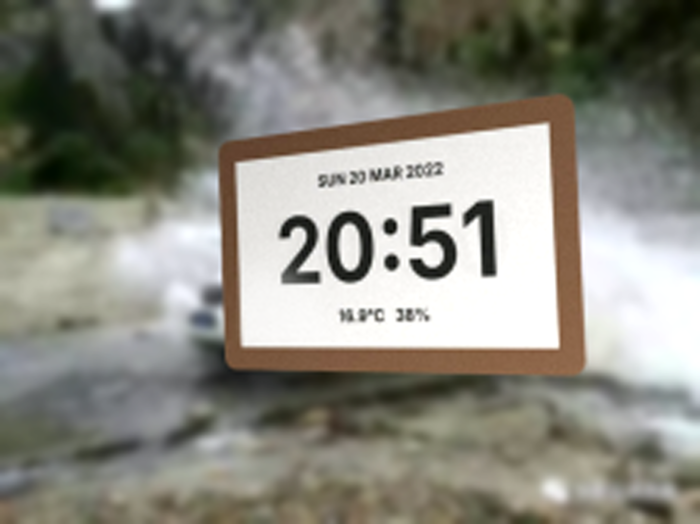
20:51
